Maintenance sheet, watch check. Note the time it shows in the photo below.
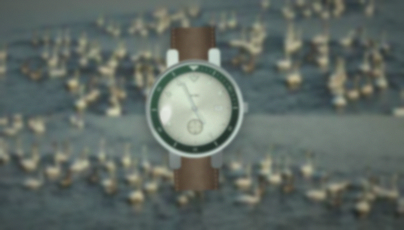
4:56
